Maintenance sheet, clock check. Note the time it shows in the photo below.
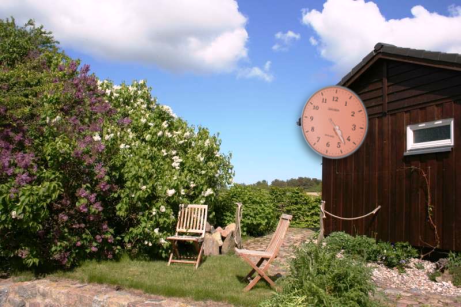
4:23
